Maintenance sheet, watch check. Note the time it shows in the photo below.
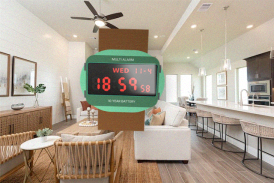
18:59:58
